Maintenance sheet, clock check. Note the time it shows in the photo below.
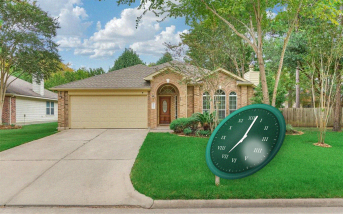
7:02
